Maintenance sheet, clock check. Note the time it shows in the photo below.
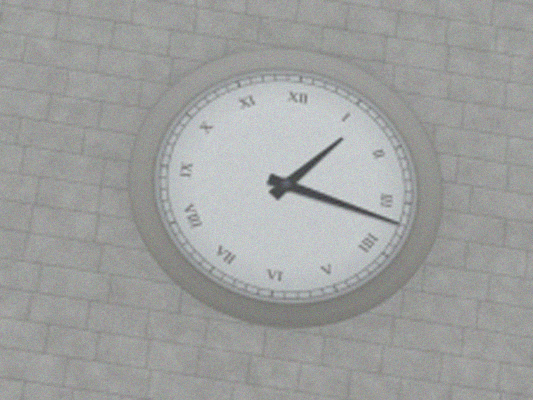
1:17
